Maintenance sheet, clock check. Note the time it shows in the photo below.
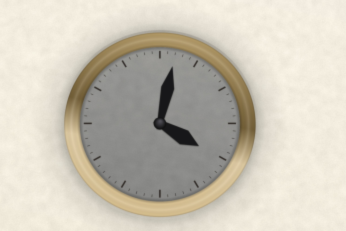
4:02
